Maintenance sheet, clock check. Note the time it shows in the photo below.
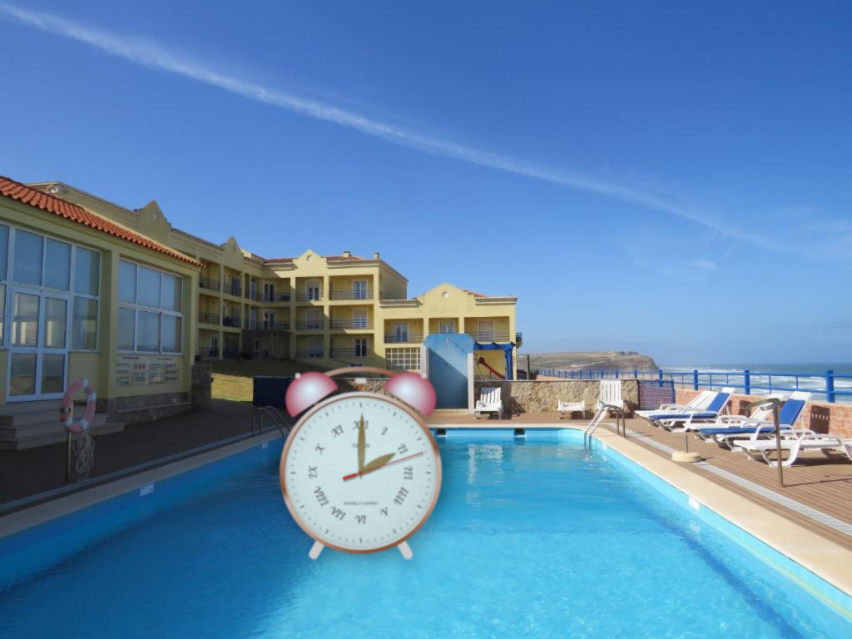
2:00:12
